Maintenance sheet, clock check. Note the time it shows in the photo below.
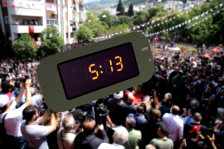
5:13
